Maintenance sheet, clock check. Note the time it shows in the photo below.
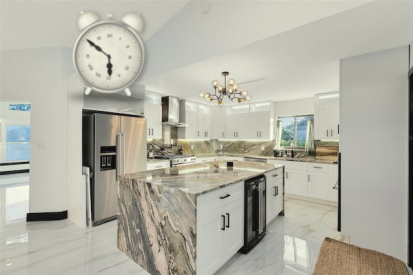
5:51
